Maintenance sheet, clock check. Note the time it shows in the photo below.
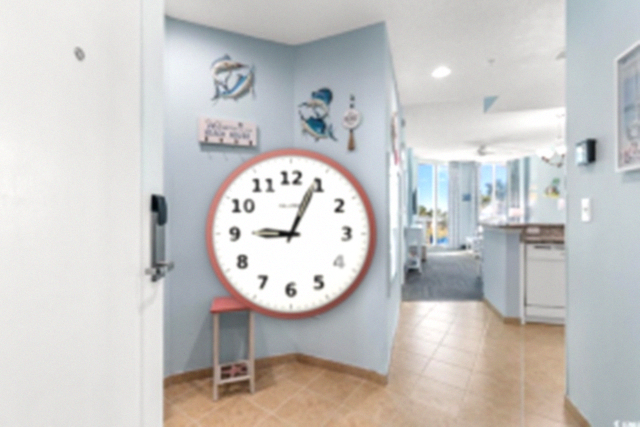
9:04
